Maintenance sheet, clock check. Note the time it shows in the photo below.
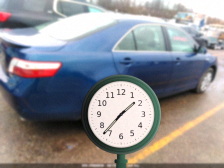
1:37
